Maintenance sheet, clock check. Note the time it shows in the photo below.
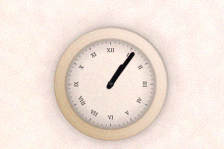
1:06
